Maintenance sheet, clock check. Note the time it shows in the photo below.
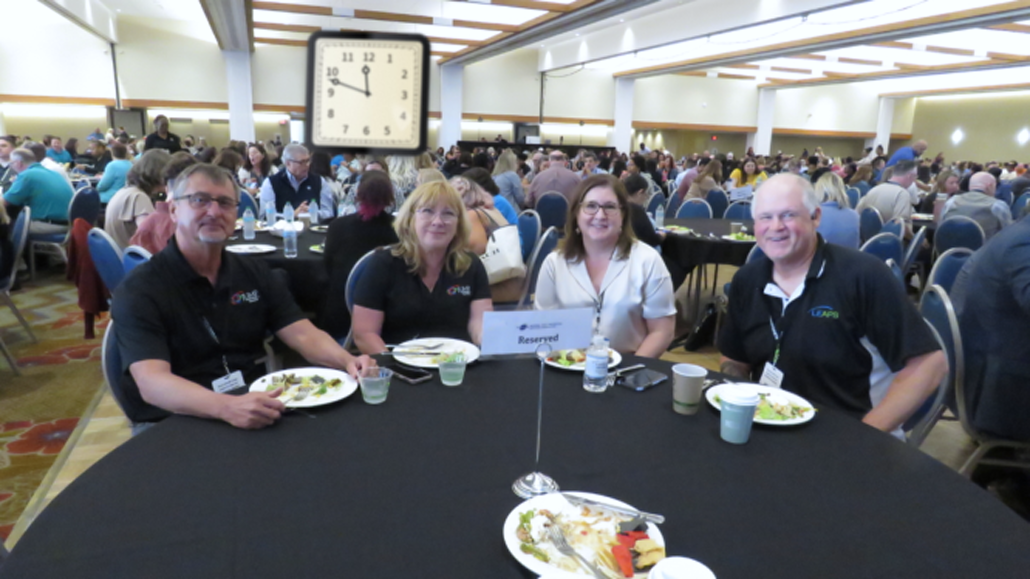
11:48
